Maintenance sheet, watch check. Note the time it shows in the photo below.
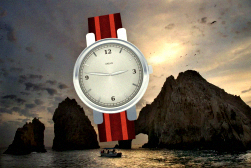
2:47
